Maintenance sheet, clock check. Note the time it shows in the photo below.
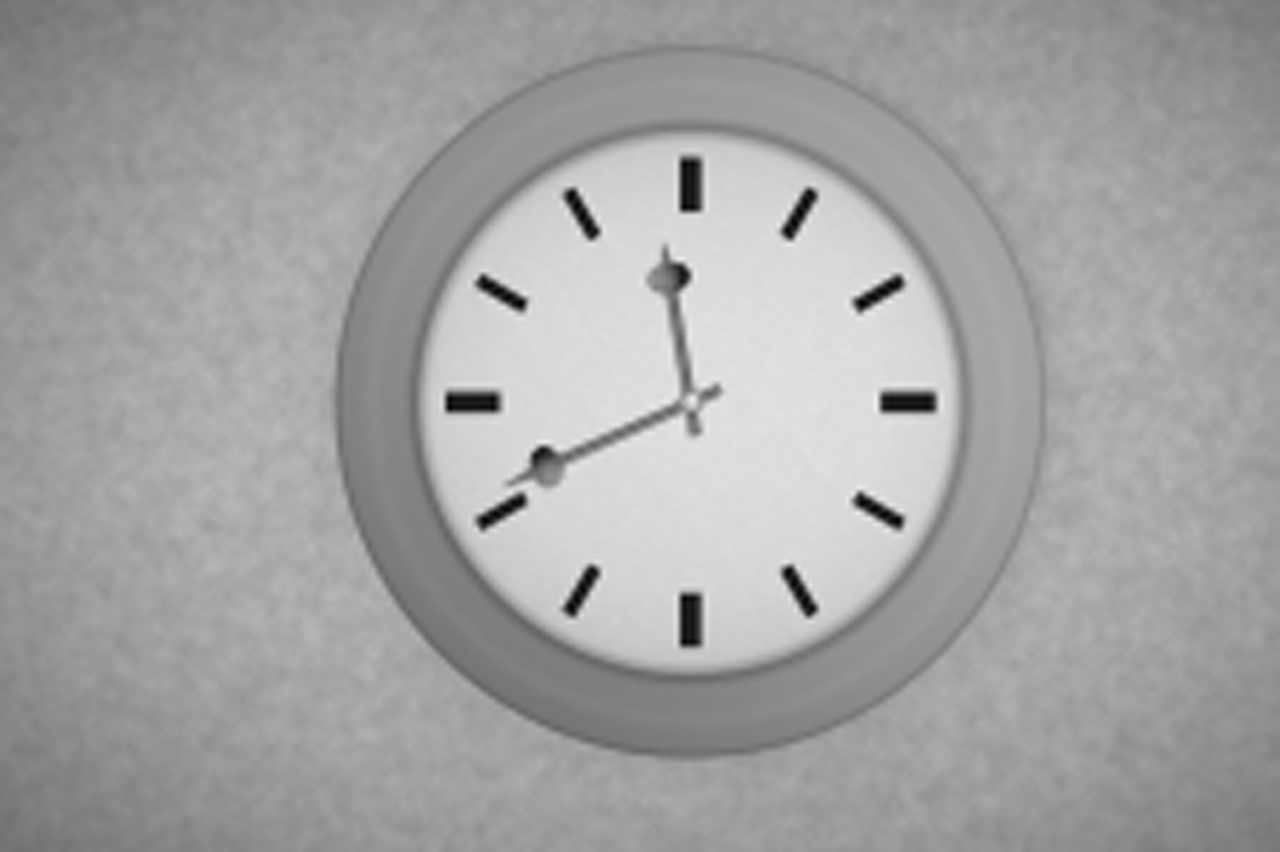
11:41
